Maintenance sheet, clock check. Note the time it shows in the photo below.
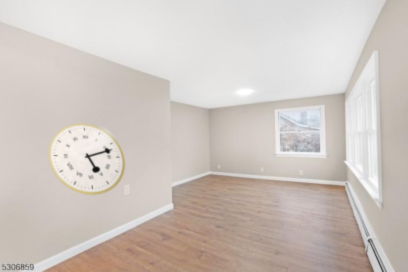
5:12
